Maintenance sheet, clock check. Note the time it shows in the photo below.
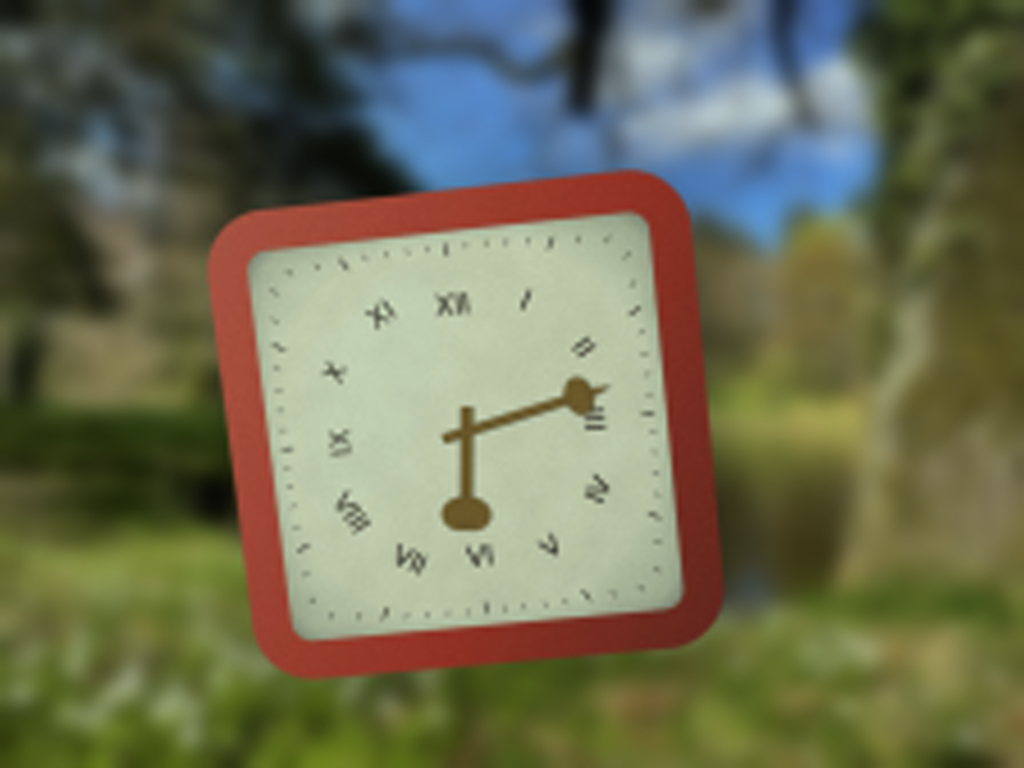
6:13
